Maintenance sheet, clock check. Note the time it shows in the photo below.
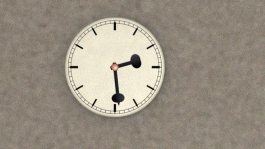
2:29
